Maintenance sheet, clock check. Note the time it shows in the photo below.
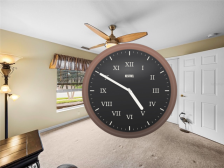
4:50
